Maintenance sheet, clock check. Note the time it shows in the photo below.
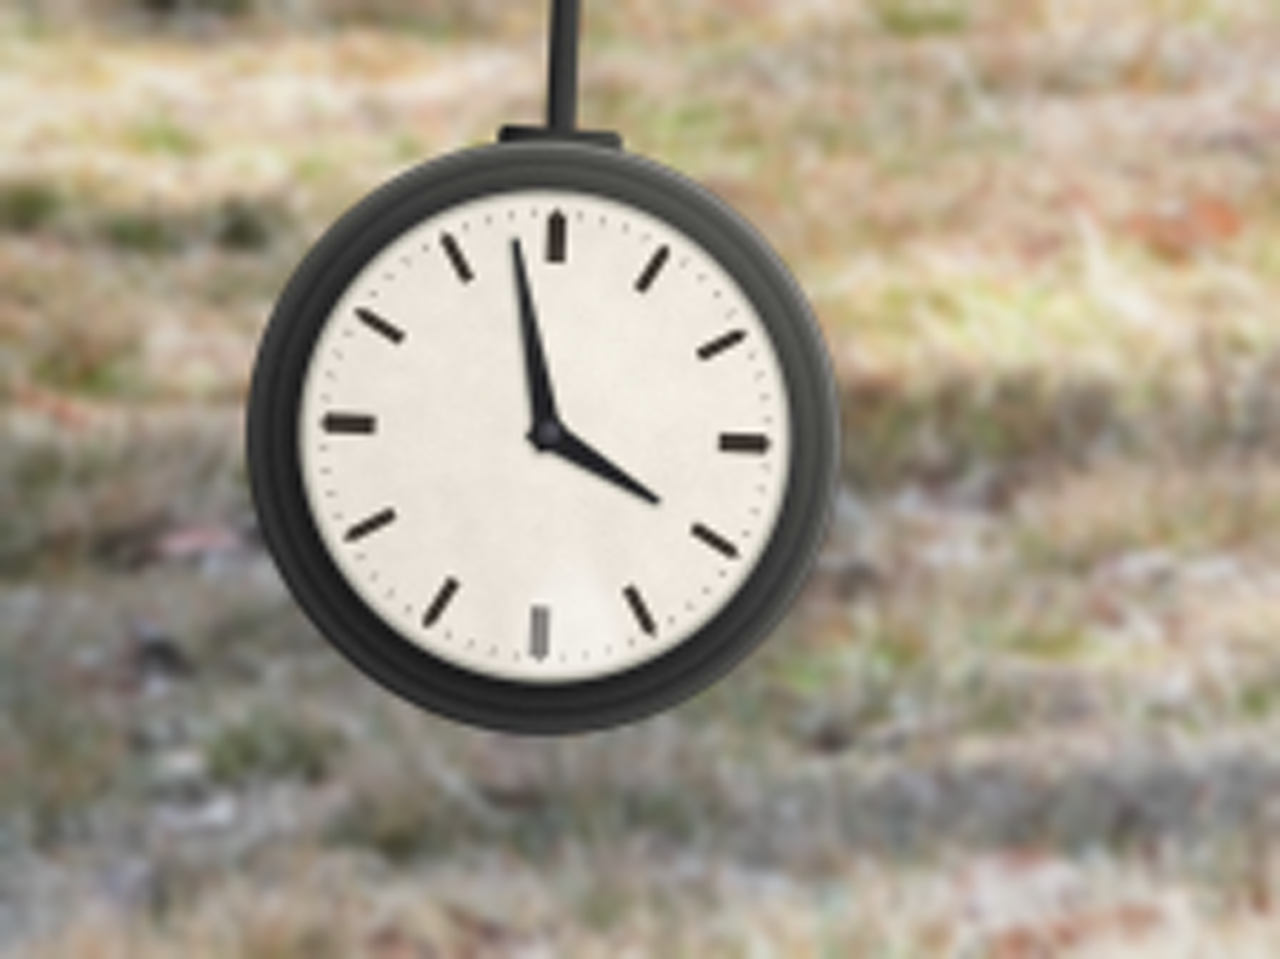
3:58
